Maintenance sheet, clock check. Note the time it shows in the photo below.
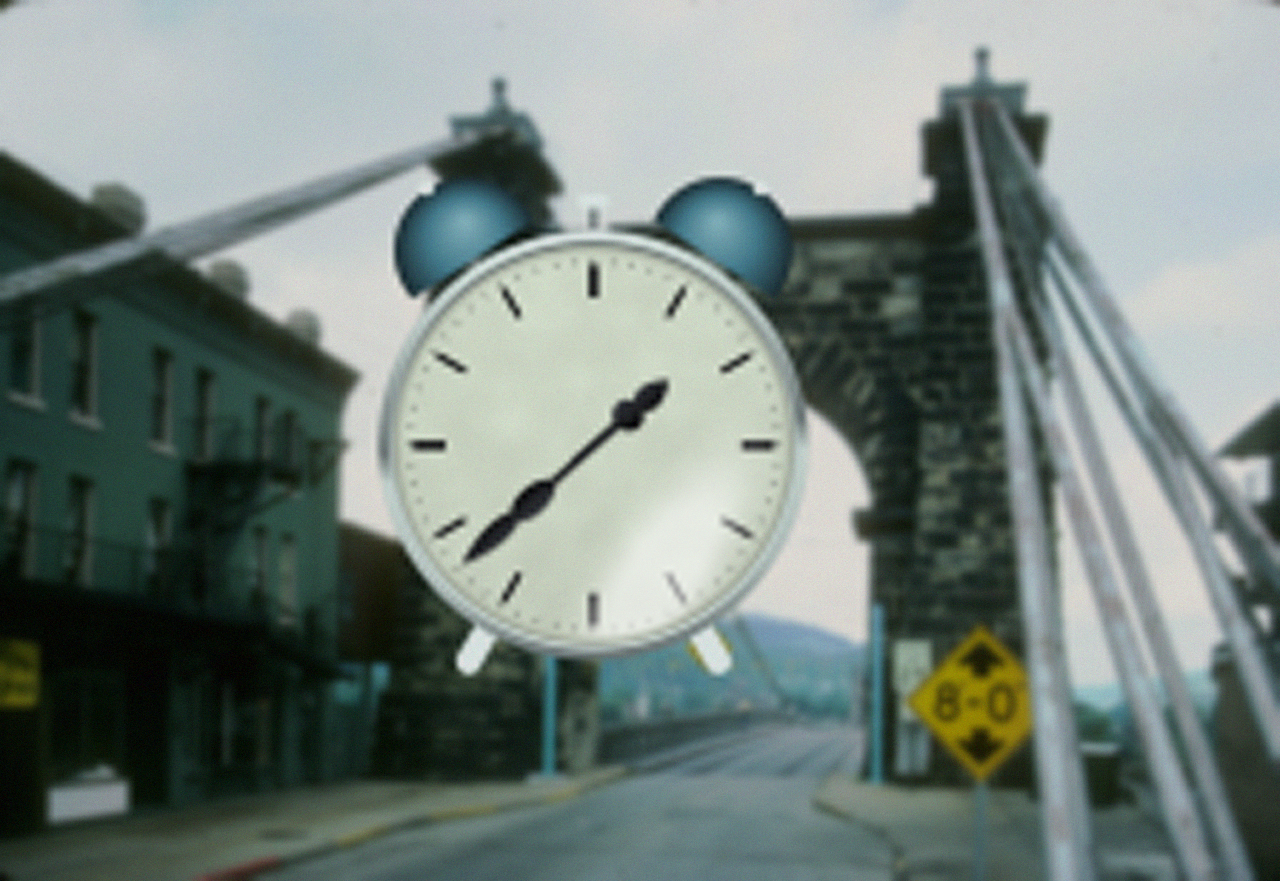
1:38
